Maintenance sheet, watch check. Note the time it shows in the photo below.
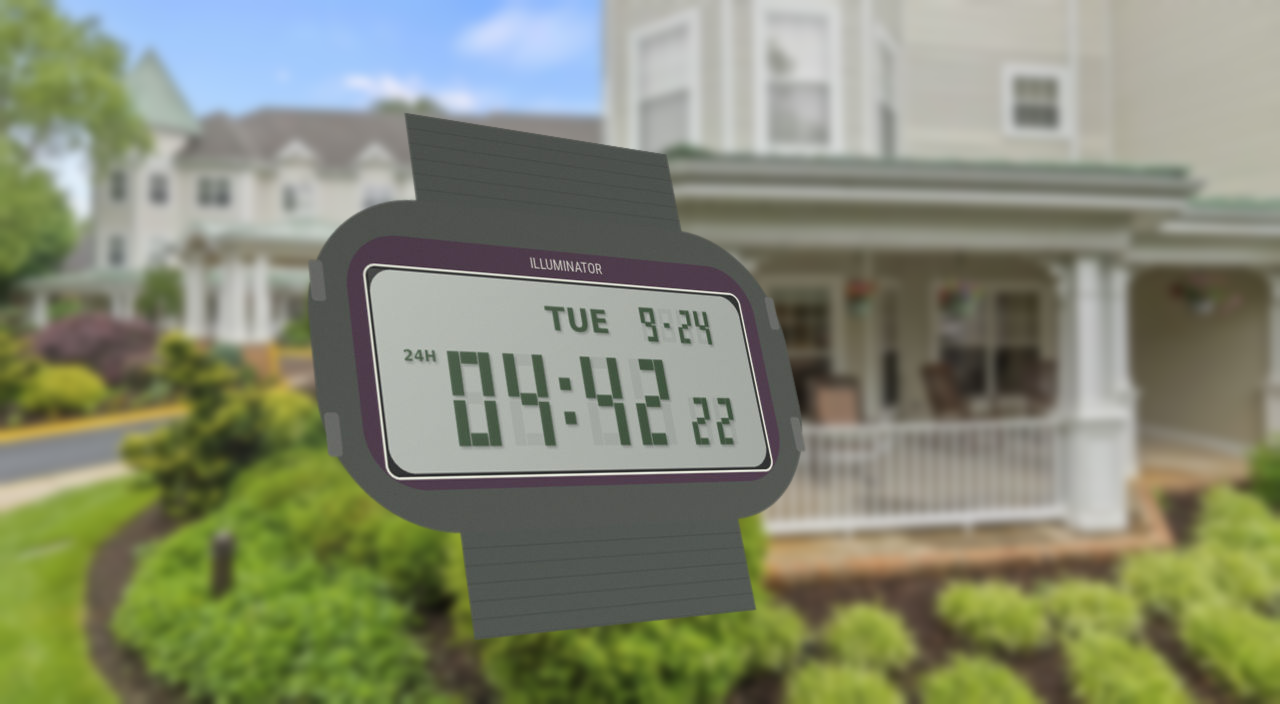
4:42:22
